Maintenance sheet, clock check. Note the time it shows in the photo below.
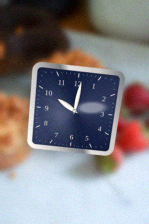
10:01
